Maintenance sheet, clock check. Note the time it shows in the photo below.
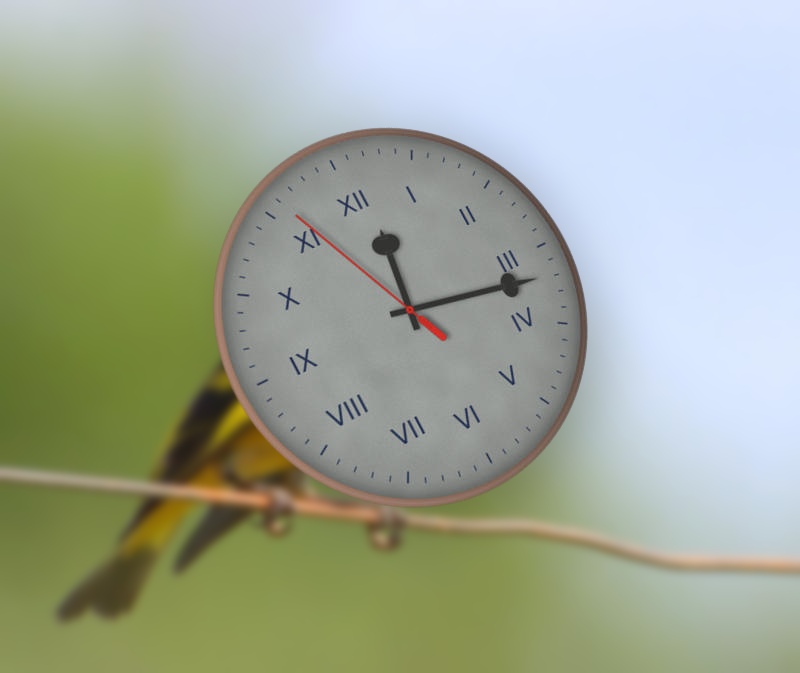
12:16:56
